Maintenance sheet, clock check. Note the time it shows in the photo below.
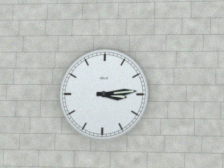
3:14
